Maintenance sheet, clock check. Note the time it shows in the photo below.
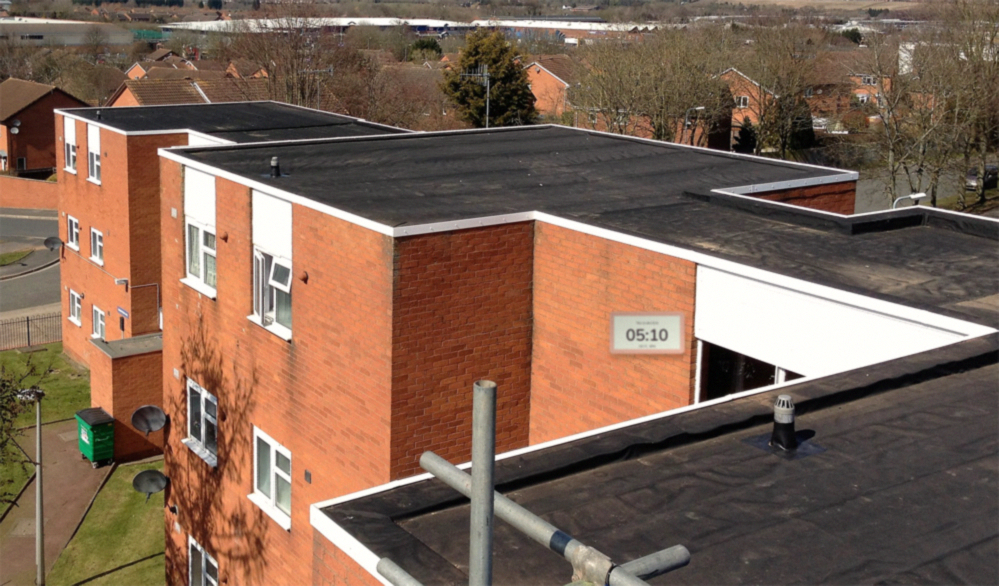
5:10
